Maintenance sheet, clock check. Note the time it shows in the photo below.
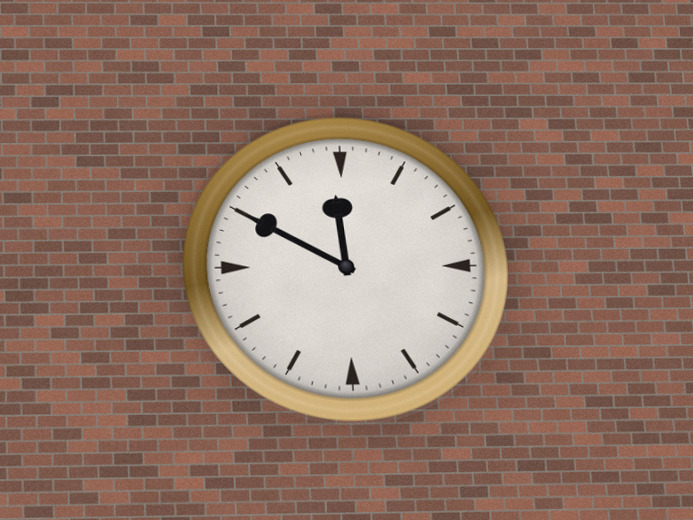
11:50
